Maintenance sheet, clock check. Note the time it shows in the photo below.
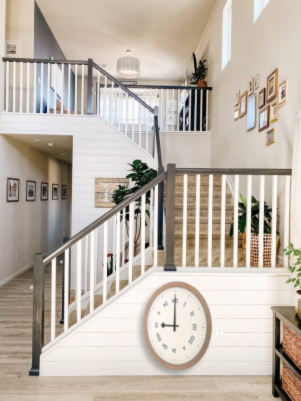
9:00
